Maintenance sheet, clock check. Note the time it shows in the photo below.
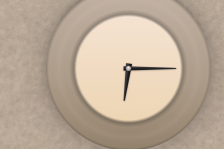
6:15
